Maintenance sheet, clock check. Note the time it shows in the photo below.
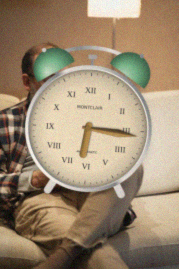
6:16
